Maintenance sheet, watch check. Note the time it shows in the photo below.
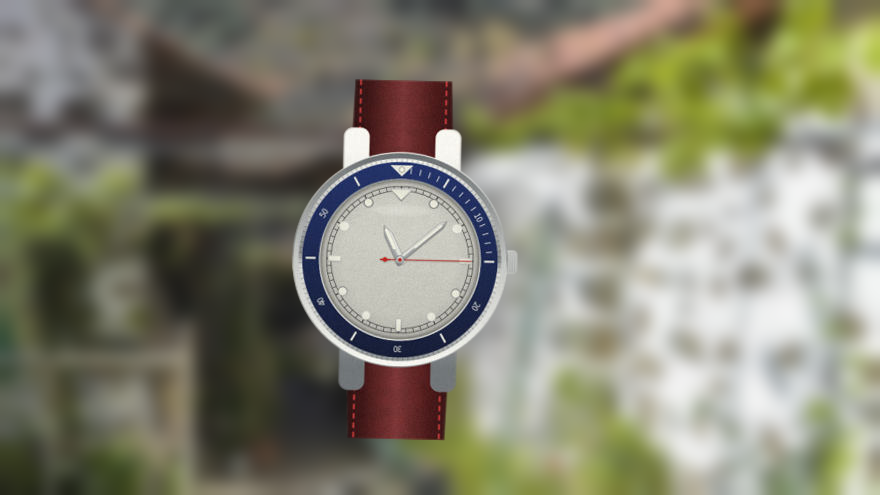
11:08:15
